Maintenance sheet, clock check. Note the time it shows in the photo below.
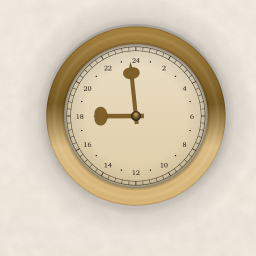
17:59
